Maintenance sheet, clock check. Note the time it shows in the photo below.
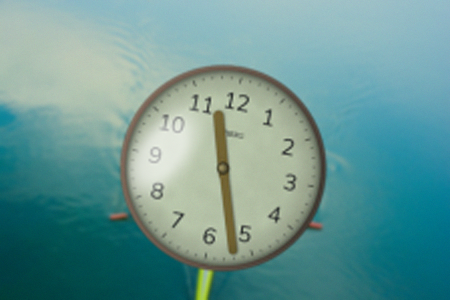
11:27
